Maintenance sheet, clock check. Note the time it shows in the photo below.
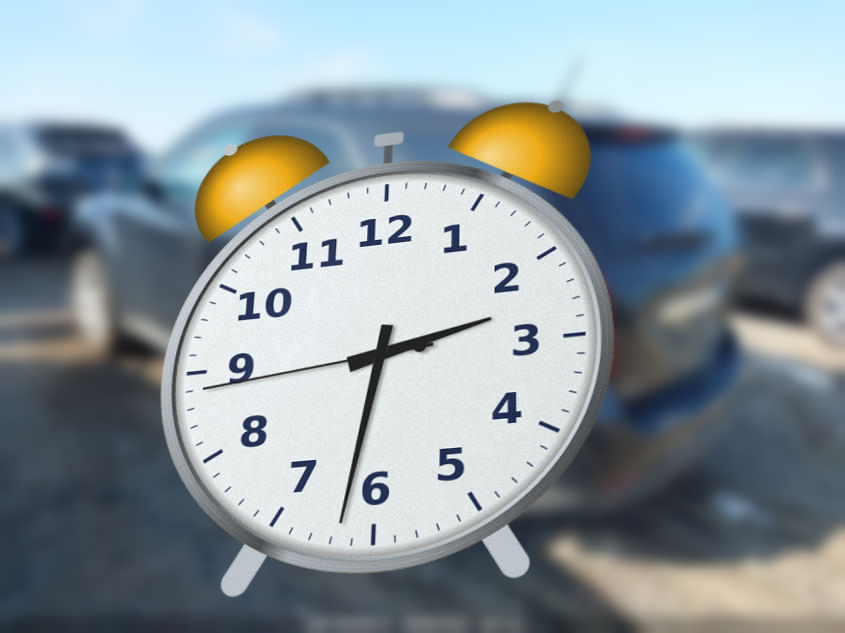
2:31:44
